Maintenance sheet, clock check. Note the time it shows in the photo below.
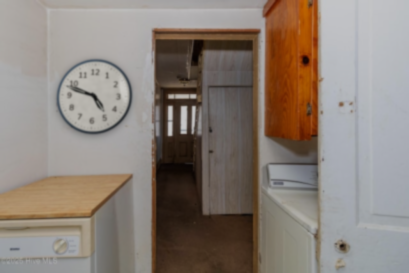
4:48
